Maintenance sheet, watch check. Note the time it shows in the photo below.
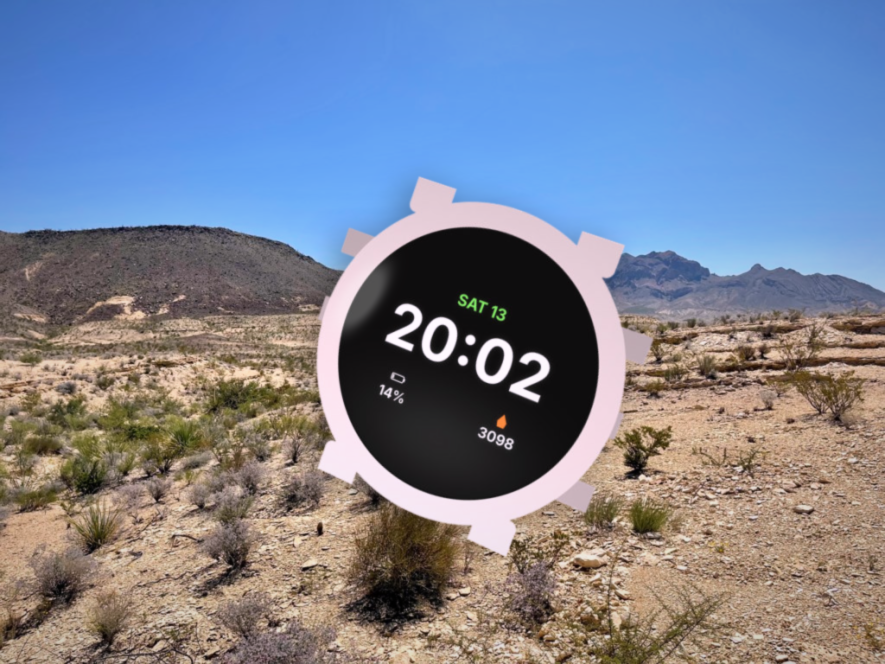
20:02
